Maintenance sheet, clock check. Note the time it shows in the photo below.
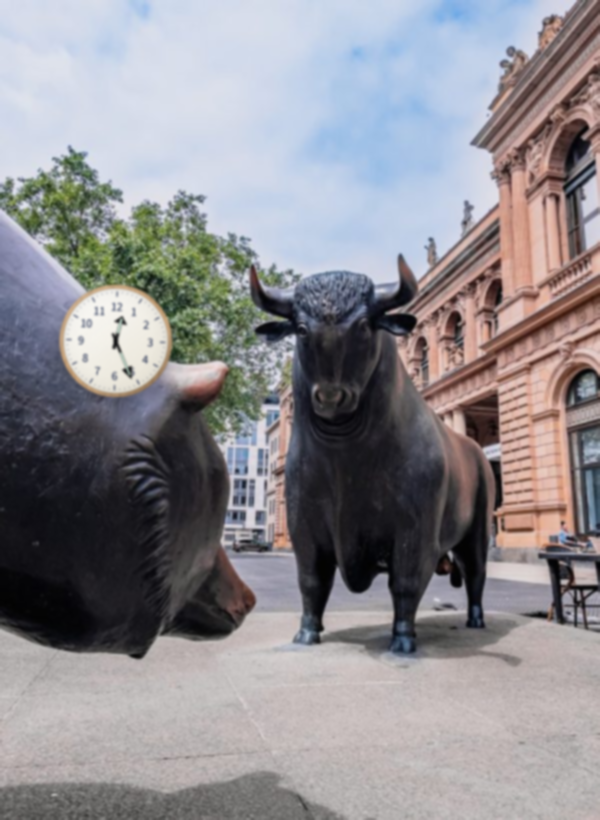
12:26
